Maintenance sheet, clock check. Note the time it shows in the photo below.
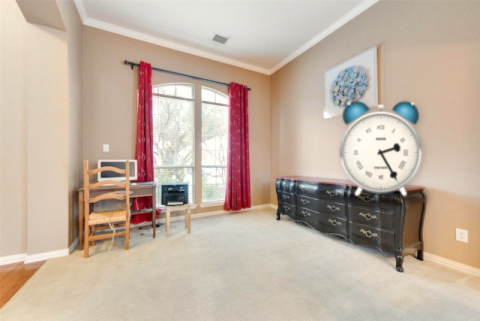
2:25
